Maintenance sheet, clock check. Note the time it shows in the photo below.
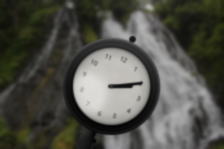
2:10
